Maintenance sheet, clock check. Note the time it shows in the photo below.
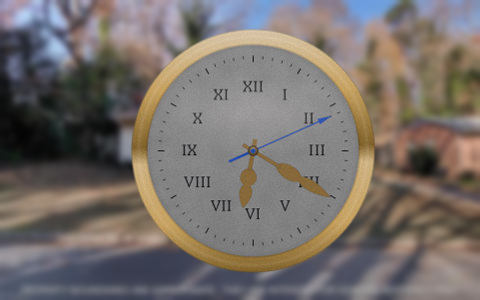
6:20:11
